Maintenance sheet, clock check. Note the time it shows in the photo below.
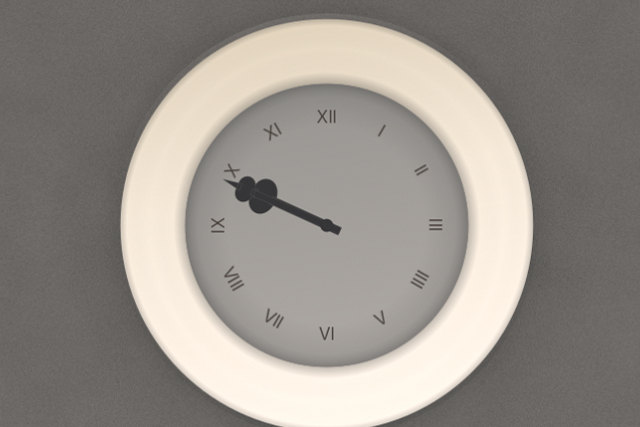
9:49
